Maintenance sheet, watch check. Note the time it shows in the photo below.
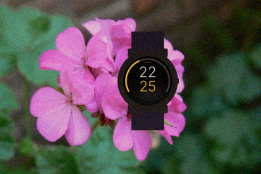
22:25
